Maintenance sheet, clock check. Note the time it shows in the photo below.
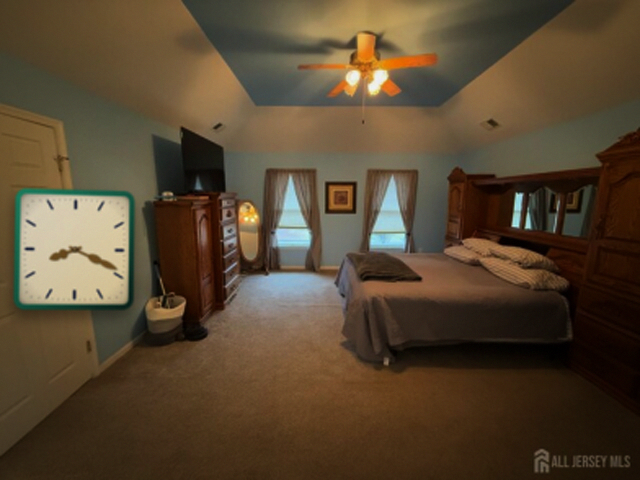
8:19
